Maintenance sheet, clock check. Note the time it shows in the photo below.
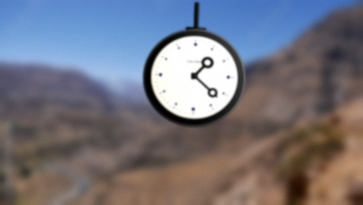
1:22
